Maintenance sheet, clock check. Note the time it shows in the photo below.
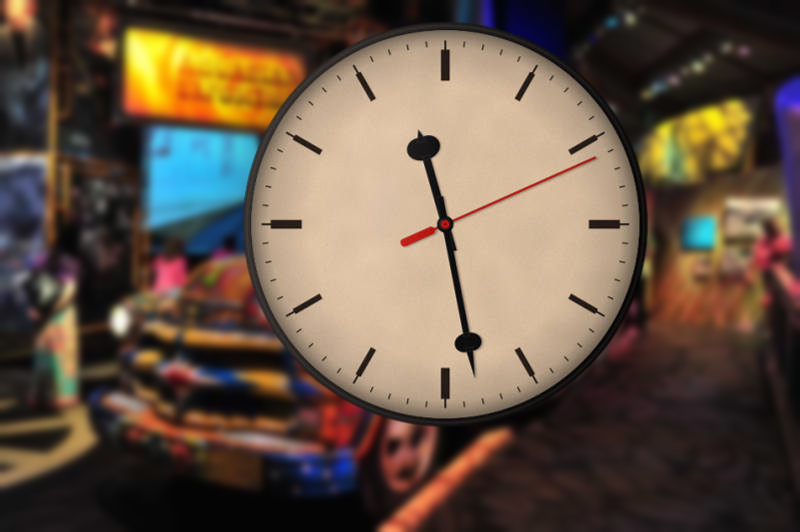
11:28:11
